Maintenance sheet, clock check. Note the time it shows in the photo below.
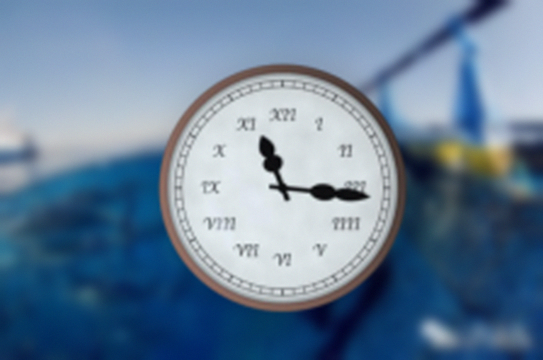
11:16
